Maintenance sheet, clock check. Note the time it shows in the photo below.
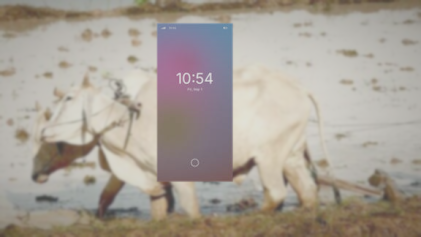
10:54
